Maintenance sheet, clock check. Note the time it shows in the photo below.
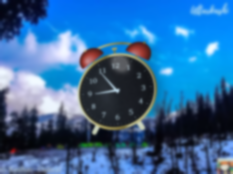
8:54
